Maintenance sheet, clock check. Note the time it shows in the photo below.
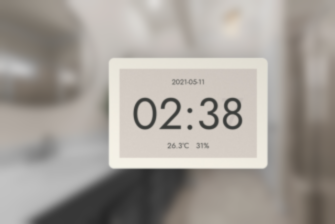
2:38
